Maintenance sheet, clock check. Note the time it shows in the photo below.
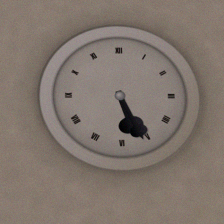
5:26
